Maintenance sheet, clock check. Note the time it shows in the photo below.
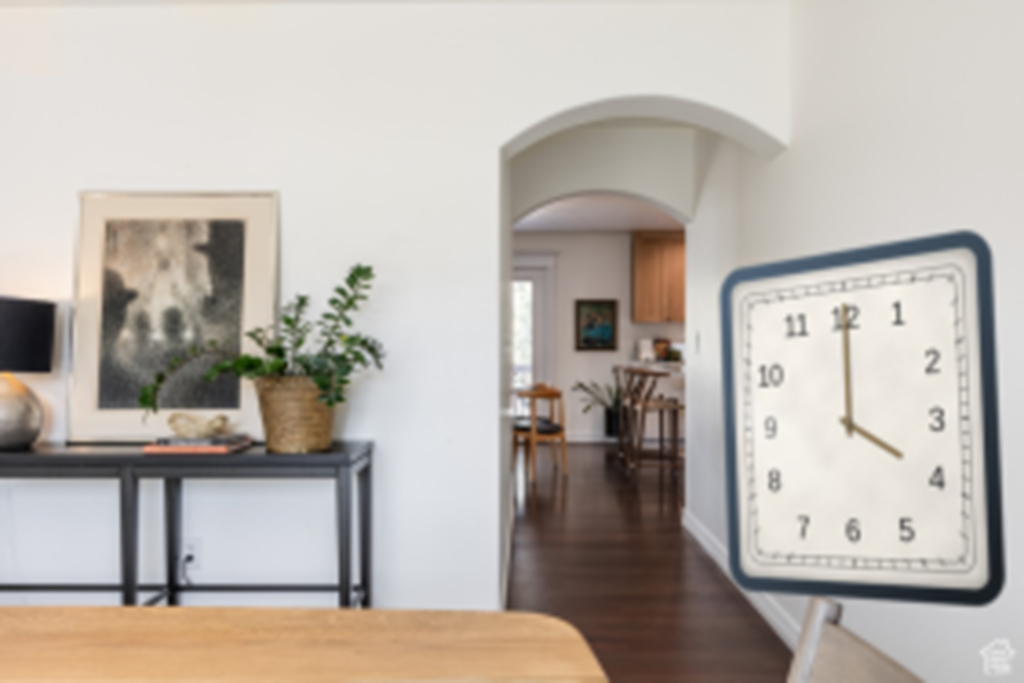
4:00
